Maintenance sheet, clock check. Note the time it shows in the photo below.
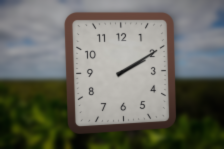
2:10
